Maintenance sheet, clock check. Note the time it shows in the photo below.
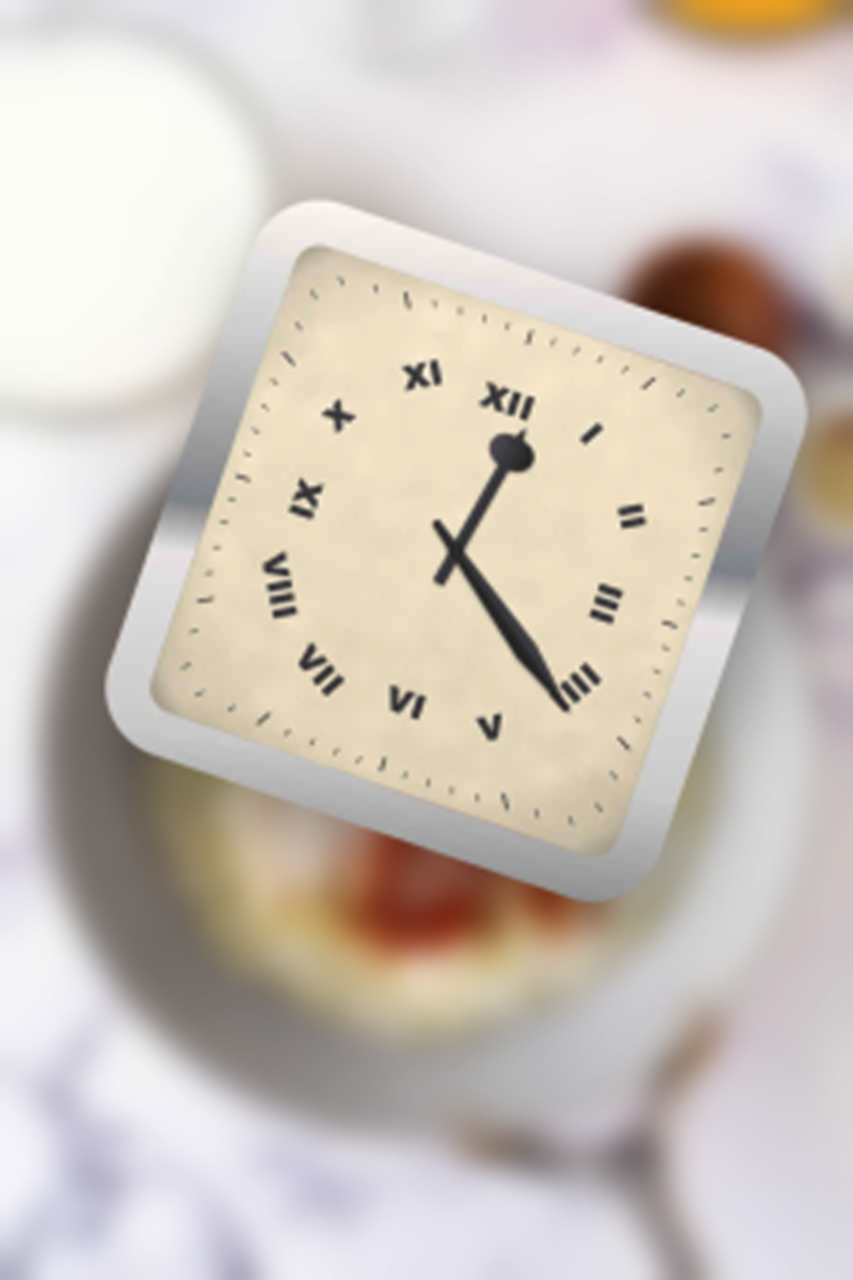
12:21
